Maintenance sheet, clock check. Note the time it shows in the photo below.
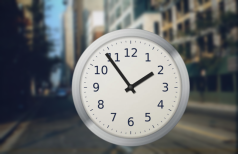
1:54
